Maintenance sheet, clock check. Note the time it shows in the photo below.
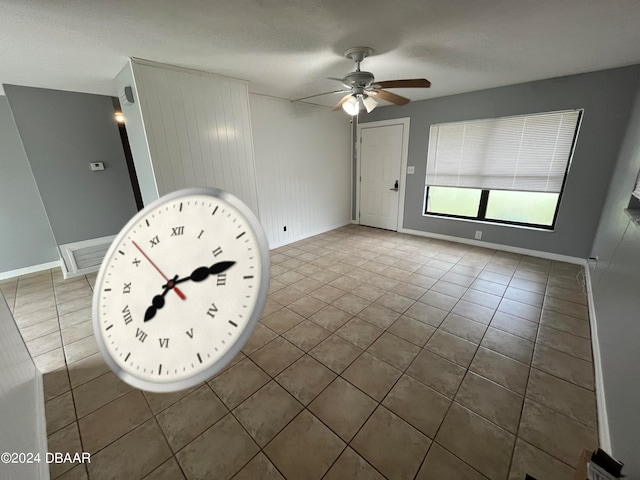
7:12:52
